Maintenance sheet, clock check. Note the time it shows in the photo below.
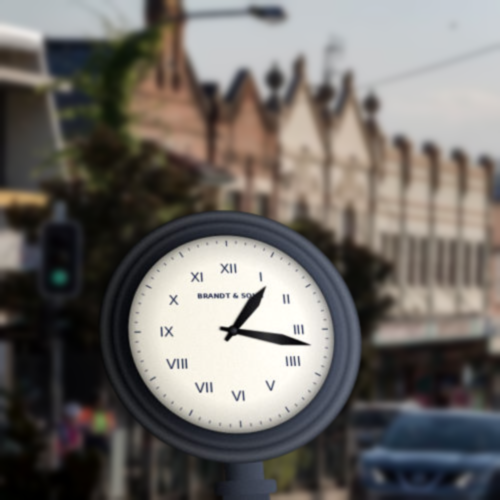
1:17
